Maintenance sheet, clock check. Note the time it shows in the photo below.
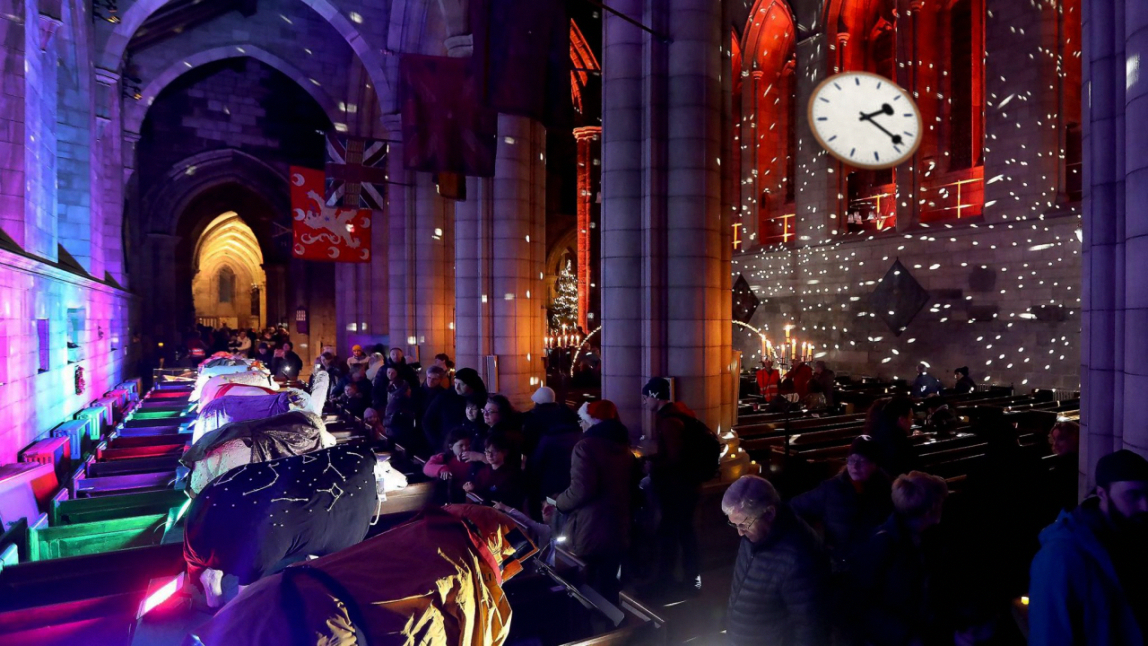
2:23
